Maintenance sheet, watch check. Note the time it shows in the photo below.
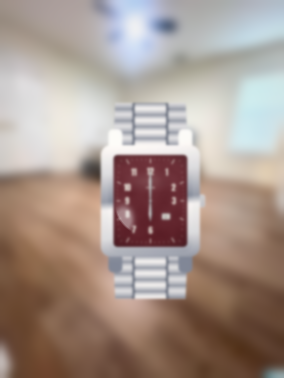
6:00
